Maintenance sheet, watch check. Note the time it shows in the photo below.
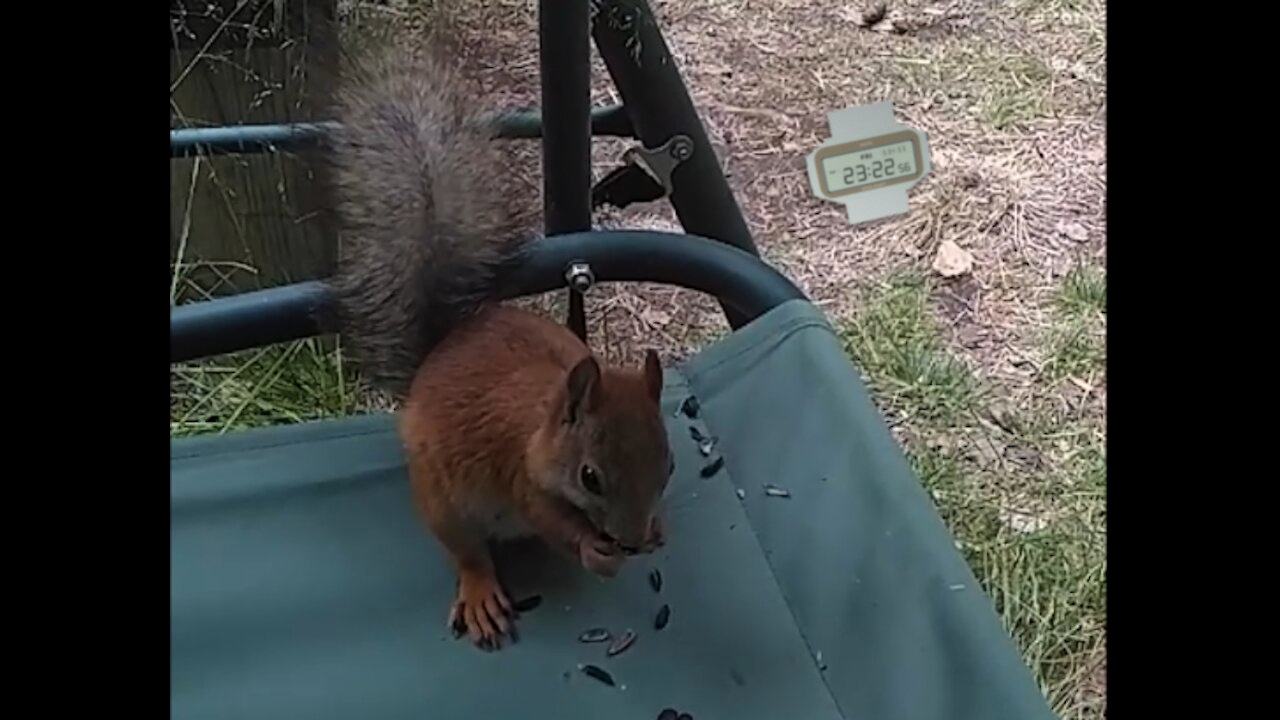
23:22
